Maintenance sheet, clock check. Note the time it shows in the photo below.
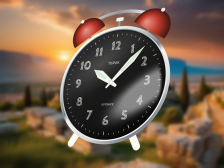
10:07
